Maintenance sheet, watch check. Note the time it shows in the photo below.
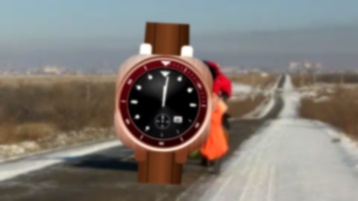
12:01
